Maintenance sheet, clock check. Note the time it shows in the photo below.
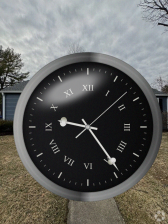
9:24:08
